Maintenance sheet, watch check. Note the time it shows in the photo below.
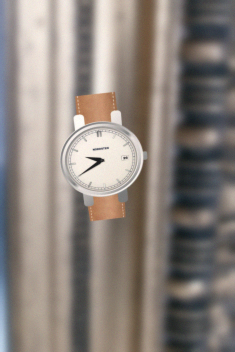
9:40
